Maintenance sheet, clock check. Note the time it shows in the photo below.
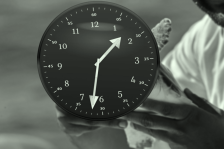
1:32
